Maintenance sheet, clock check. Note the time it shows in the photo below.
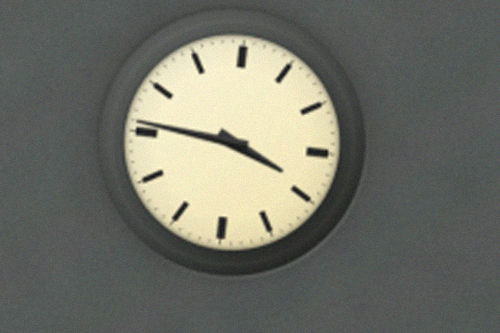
3:46
